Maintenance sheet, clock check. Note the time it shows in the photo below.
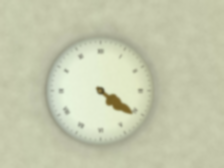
4:21
